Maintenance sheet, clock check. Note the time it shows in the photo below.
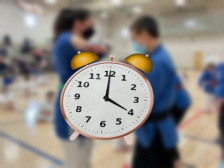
4:00
